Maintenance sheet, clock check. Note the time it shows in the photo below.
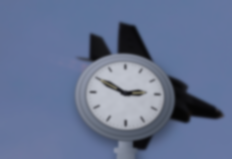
2:50
